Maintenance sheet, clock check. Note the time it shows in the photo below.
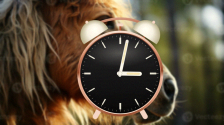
3:02
